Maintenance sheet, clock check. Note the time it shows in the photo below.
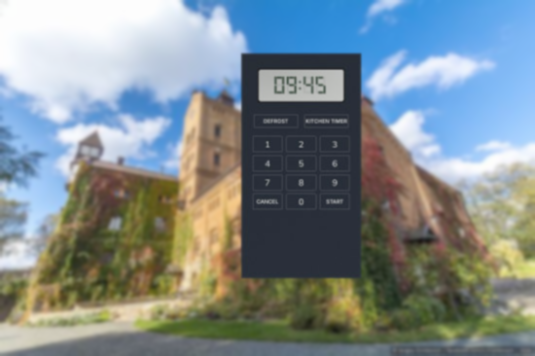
9:45
